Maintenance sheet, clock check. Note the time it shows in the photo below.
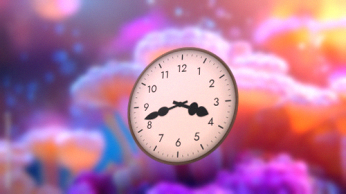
3:42
